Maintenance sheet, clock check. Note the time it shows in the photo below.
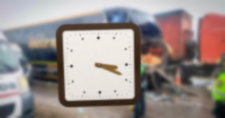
3:19
